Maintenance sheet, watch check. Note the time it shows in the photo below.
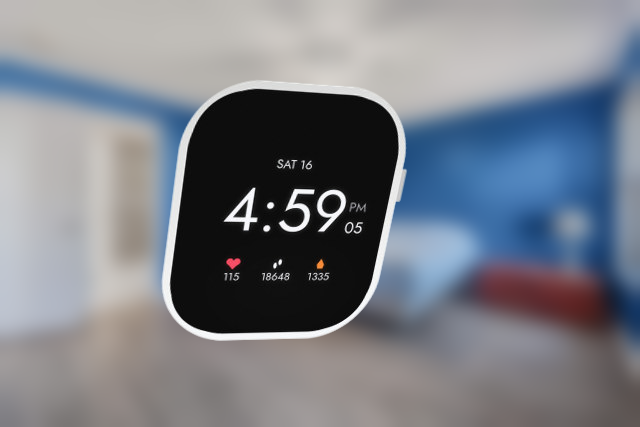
4:59:05
